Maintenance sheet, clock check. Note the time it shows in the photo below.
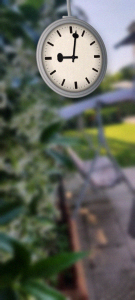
9:02
